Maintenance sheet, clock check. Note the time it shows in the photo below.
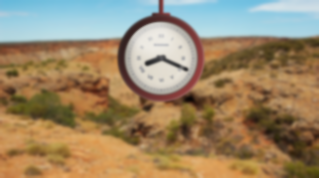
8:19
